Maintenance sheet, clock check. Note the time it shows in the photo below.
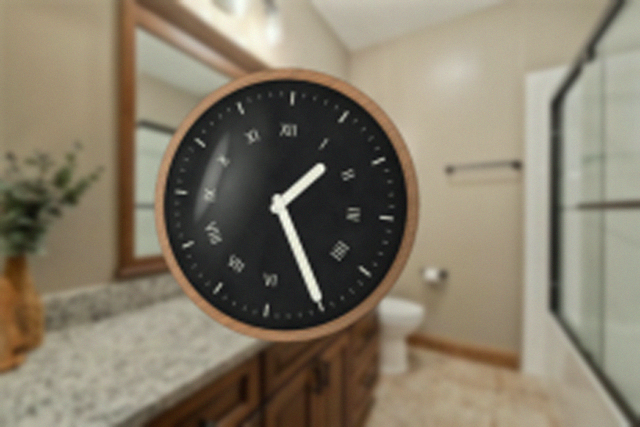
1:25
